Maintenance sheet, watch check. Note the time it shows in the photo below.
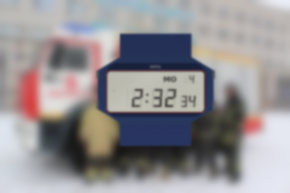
2:32:34
